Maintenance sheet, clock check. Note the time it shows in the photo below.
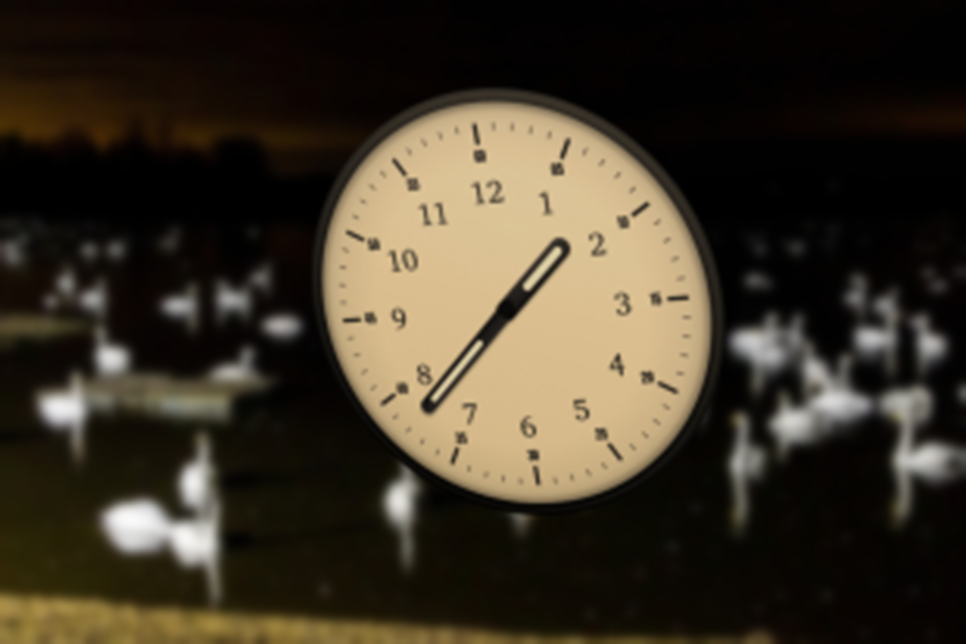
1:38
